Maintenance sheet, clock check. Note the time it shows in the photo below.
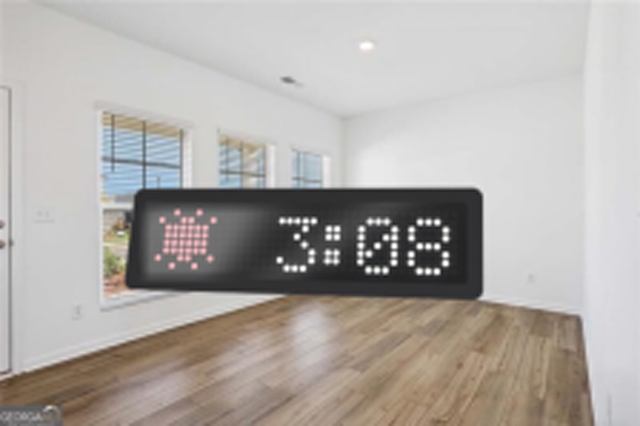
3:08
